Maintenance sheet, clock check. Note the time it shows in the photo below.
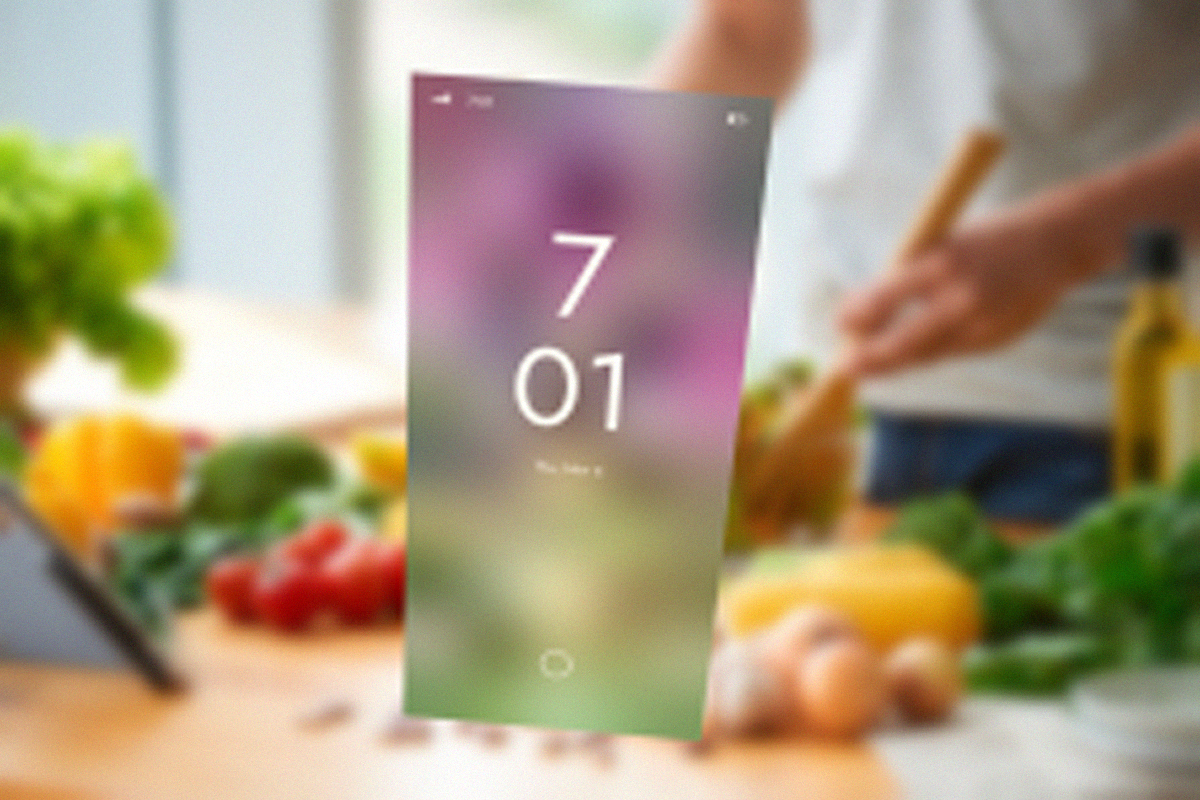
7:01
